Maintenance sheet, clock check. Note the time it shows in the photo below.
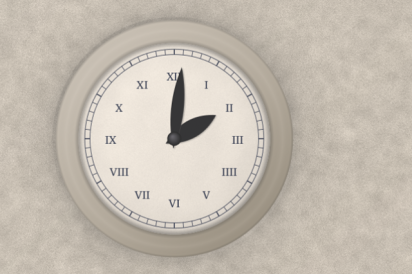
2:01
